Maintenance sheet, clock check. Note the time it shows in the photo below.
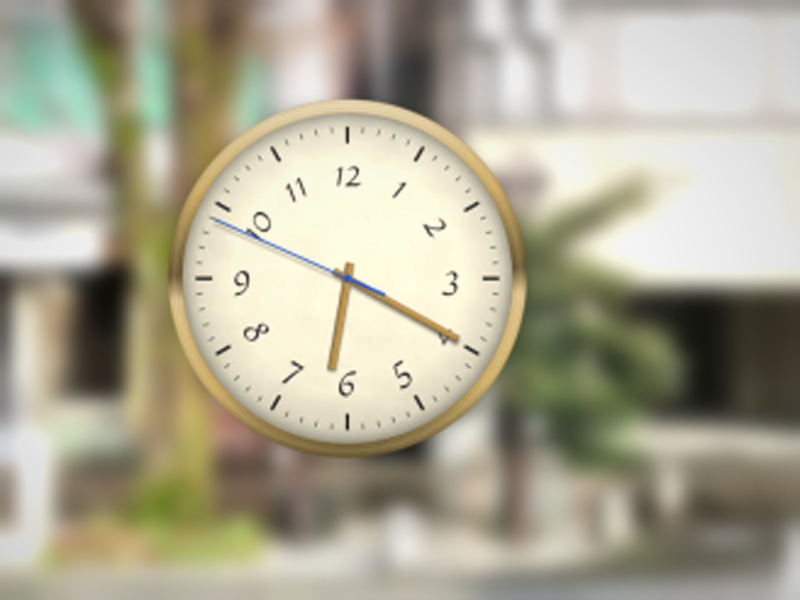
6:19:49
